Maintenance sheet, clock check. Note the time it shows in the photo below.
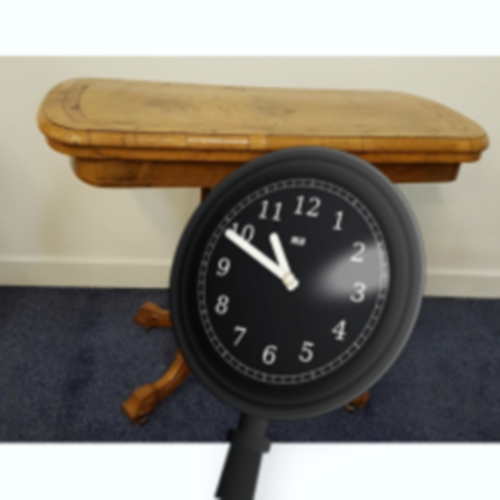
10:49
